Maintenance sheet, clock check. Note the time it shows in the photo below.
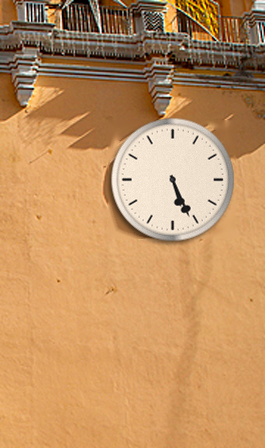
5:26
